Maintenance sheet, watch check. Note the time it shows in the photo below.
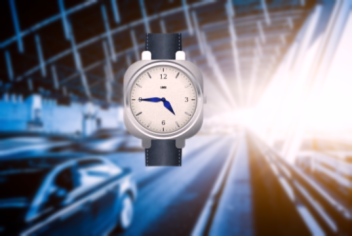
4:45
